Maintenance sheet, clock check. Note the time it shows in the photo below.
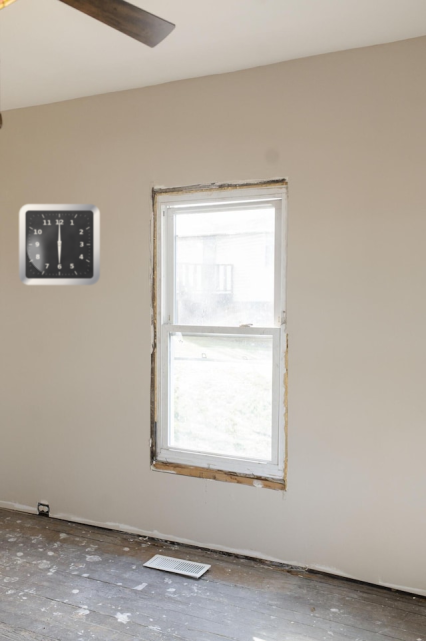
6:00
